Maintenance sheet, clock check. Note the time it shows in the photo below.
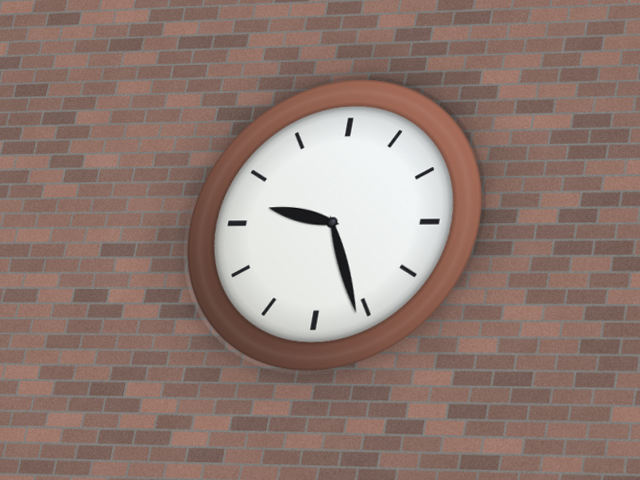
9:26
